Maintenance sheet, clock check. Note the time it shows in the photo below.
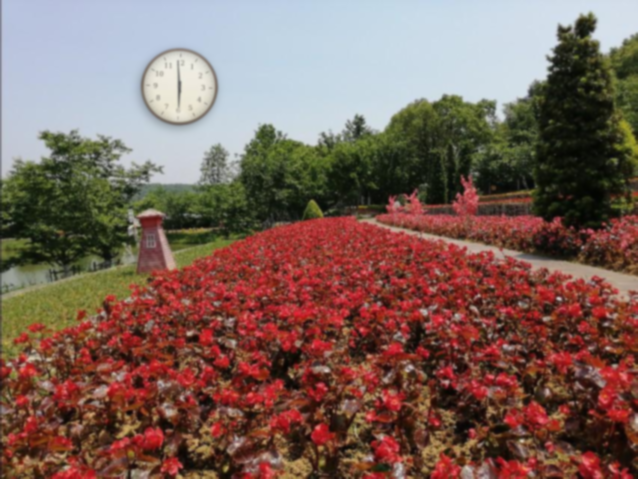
5:59
